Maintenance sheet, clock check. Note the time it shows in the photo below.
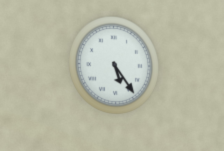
5:24
